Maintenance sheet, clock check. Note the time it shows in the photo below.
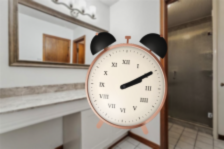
2:10
